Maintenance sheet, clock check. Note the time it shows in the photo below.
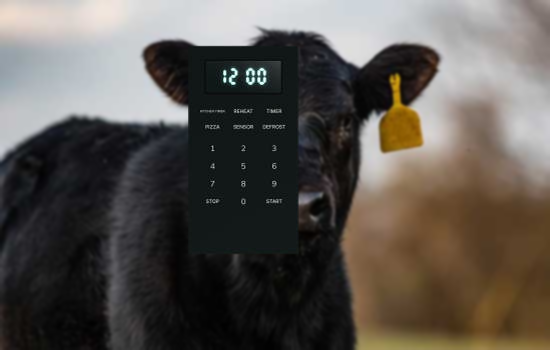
12:00
